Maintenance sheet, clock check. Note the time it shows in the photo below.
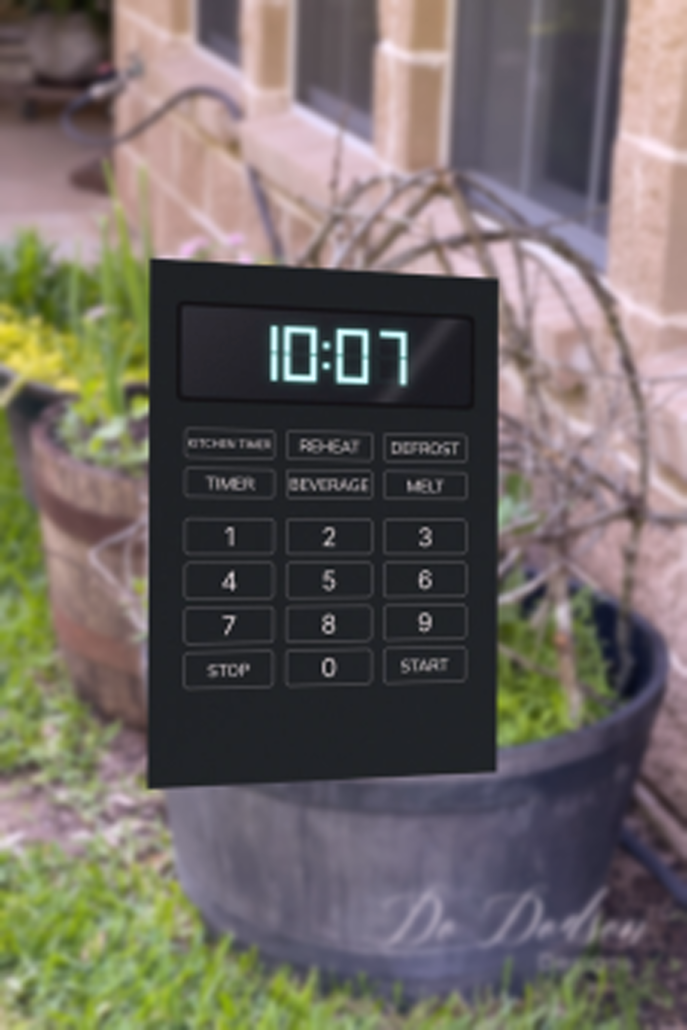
10:07
